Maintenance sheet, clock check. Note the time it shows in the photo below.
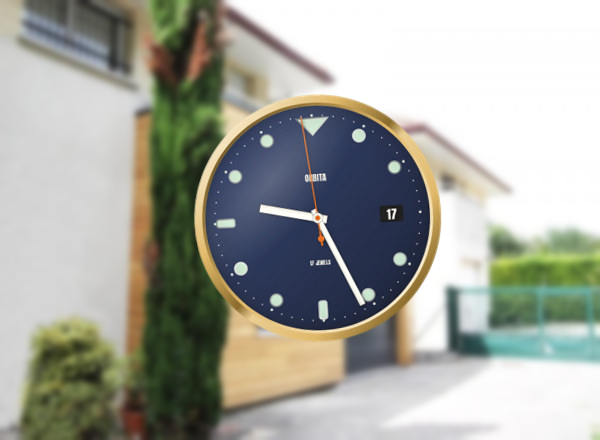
9:25:59
